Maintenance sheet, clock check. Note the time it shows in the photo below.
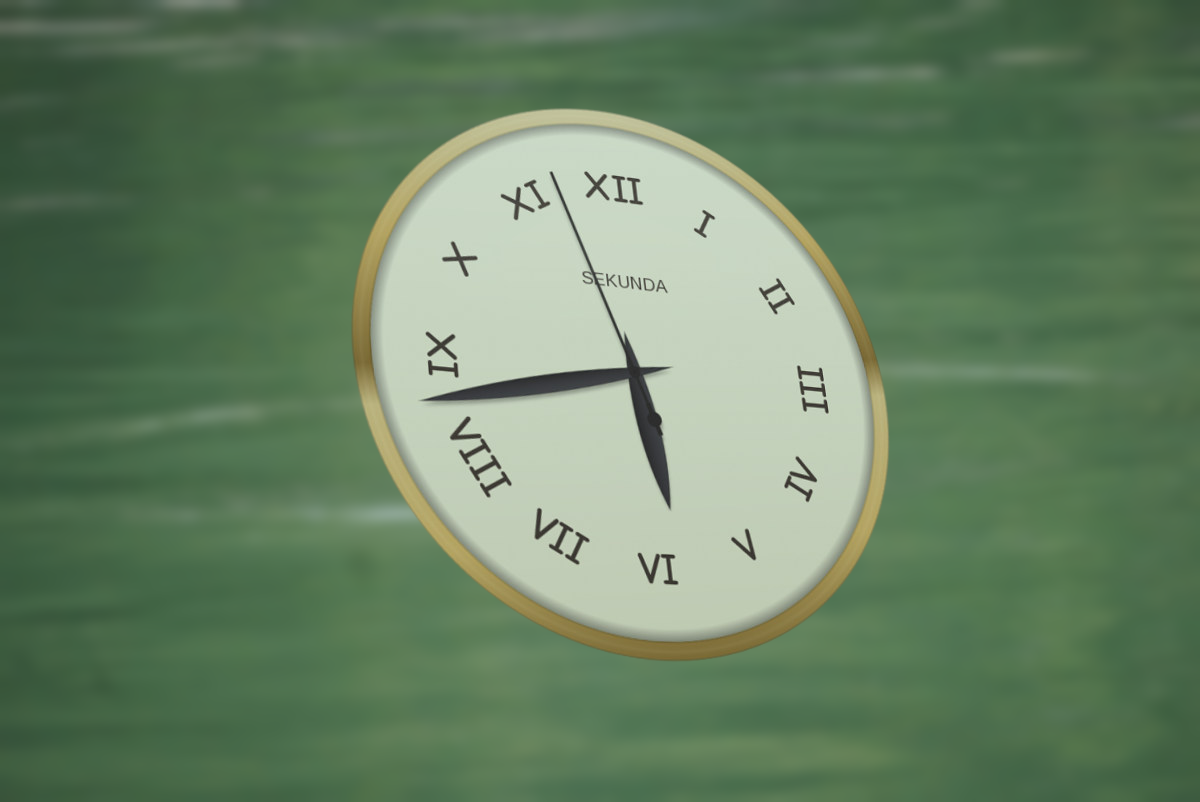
5:42:57
